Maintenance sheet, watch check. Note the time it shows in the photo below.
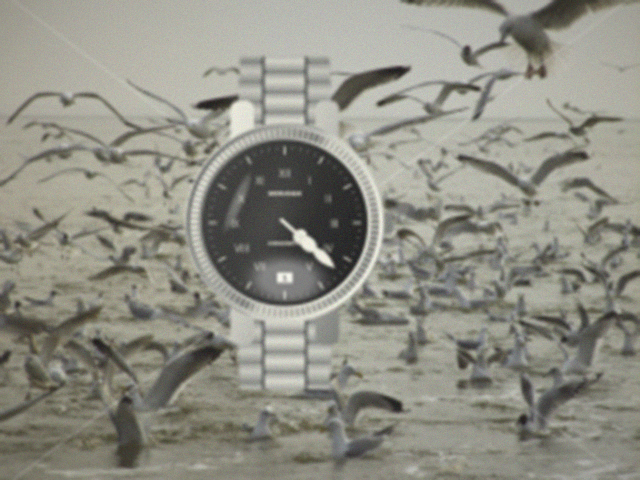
4:22
